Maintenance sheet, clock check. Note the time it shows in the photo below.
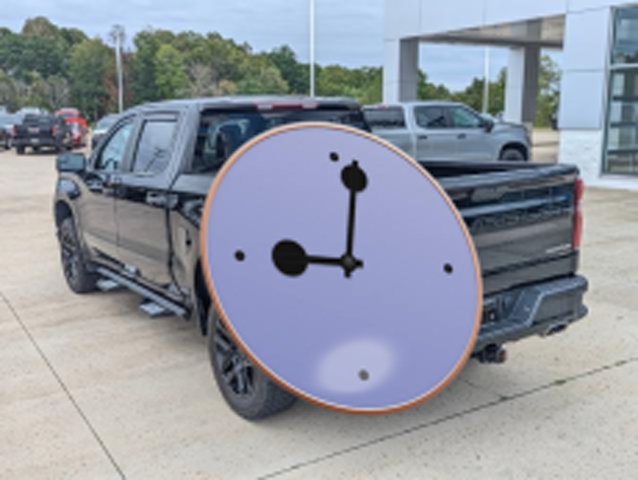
9:02
